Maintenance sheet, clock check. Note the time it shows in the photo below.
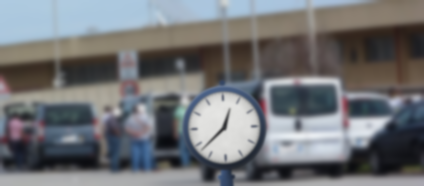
12:38
